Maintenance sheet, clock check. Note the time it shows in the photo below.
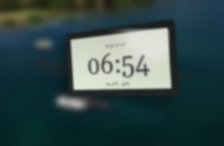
6:54
